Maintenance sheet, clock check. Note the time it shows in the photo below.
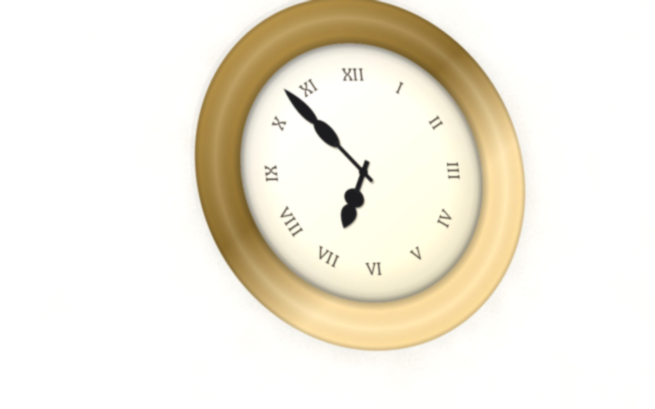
6:53
